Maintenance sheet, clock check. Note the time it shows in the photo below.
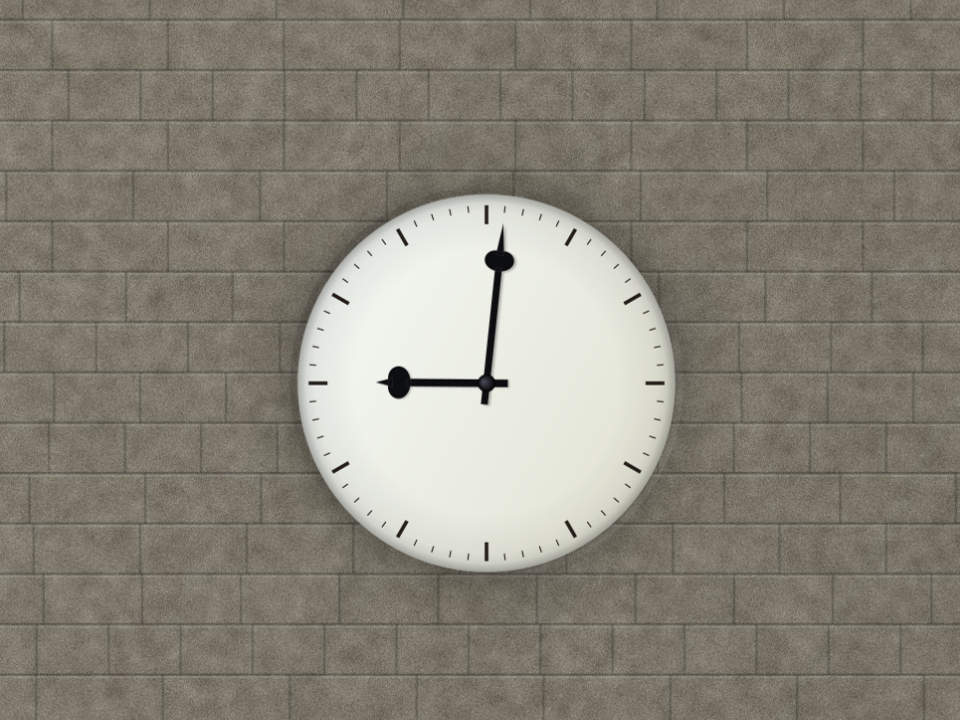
9:01
